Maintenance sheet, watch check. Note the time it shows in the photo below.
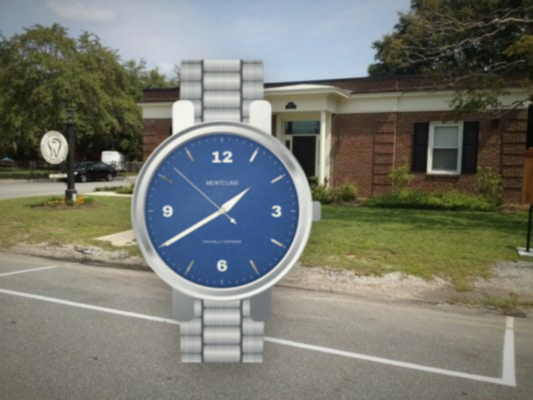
1:39:52
